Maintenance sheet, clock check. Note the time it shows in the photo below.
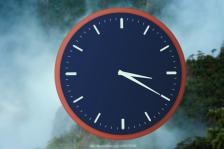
3:20
